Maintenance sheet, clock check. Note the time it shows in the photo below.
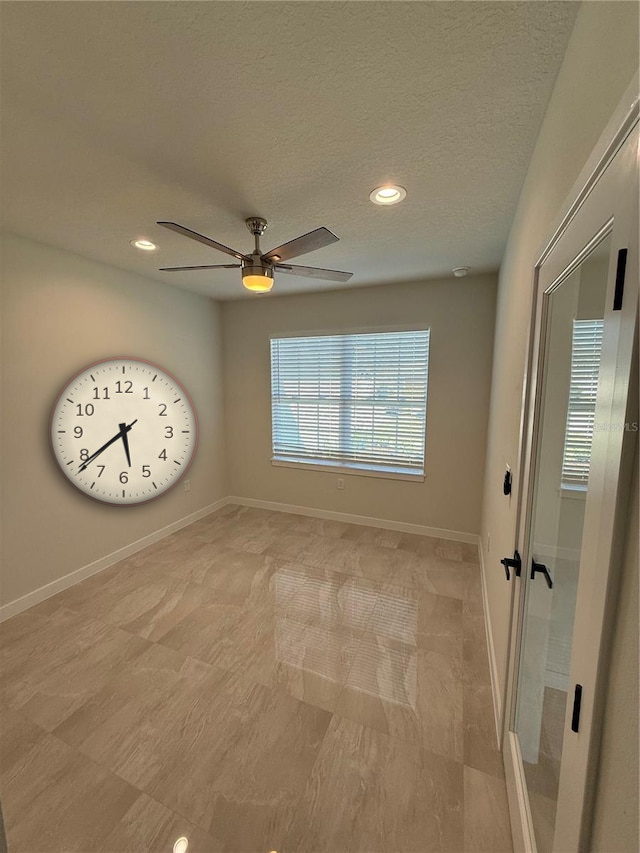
5:38:38
